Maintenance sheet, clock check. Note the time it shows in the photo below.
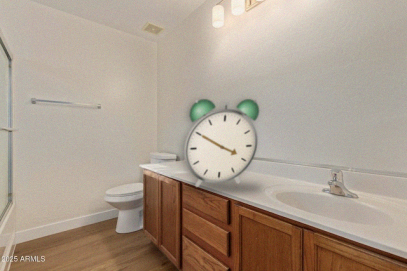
3:50
